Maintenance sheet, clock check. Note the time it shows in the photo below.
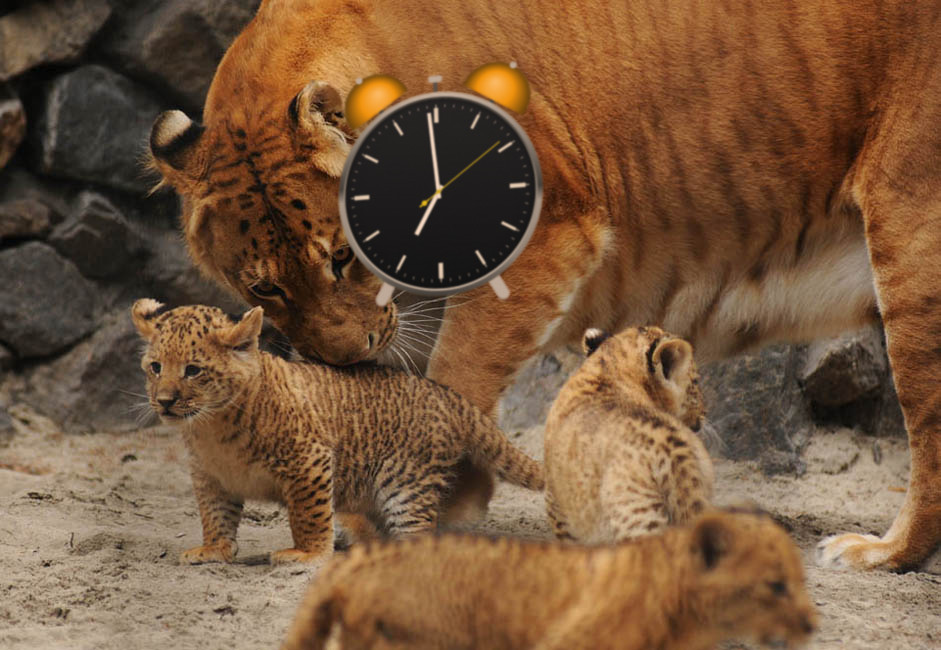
6:59:09
